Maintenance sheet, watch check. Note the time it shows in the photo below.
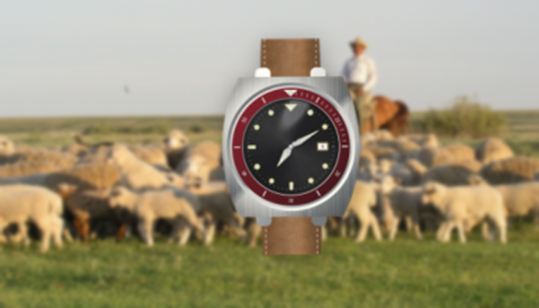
7:10
